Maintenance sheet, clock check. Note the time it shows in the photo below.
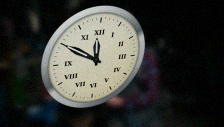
11:50
